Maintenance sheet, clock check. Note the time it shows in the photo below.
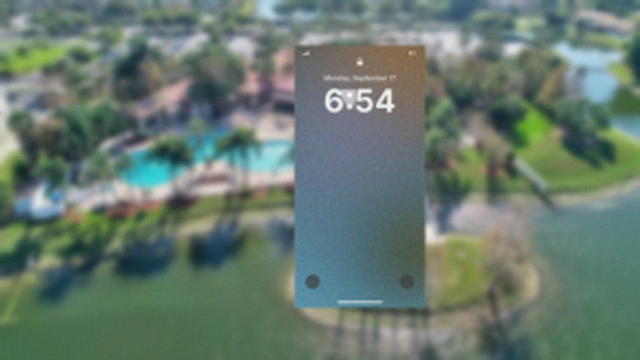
6:54
